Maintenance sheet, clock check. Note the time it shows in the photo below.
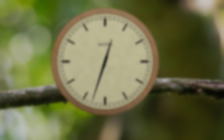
12:33
